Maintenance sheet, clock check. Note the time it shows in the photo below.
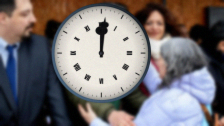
12:01
